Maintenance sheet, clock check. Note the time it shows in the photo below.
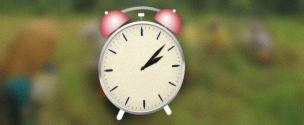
2:08
